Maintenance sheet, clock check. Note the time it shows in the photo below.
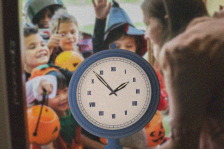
1:53
